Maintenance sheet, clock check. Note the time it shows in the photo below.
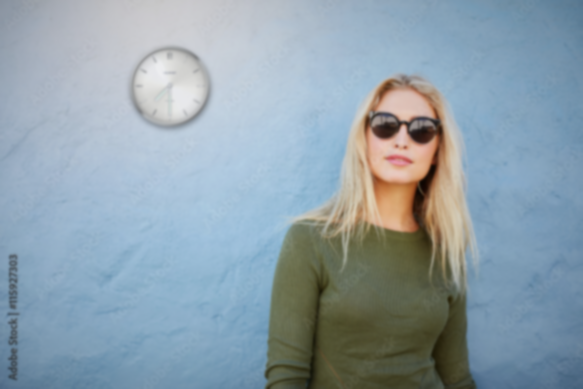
7:30
